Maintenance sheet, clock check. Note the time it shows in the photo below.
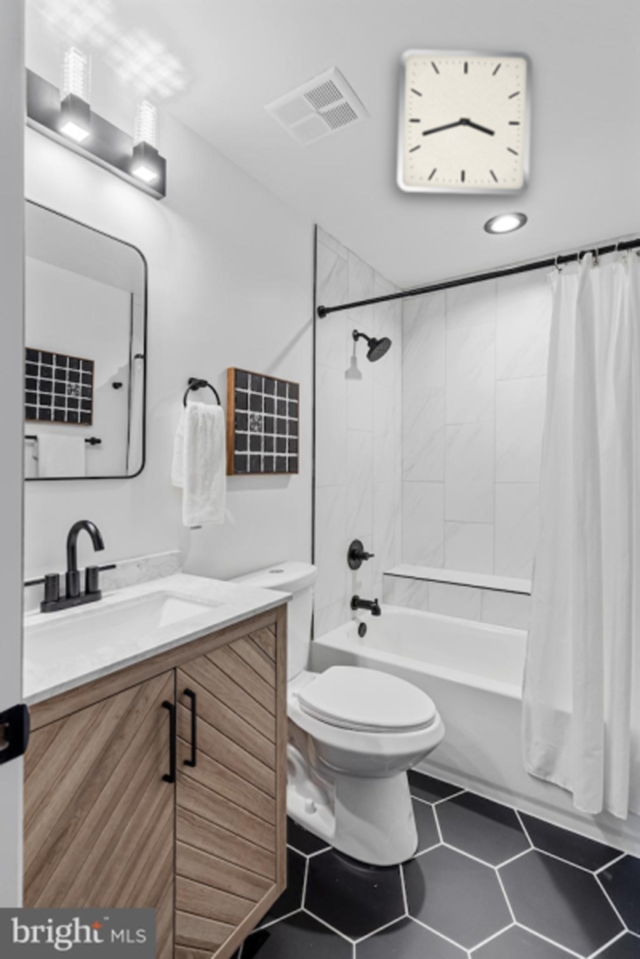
3:42
